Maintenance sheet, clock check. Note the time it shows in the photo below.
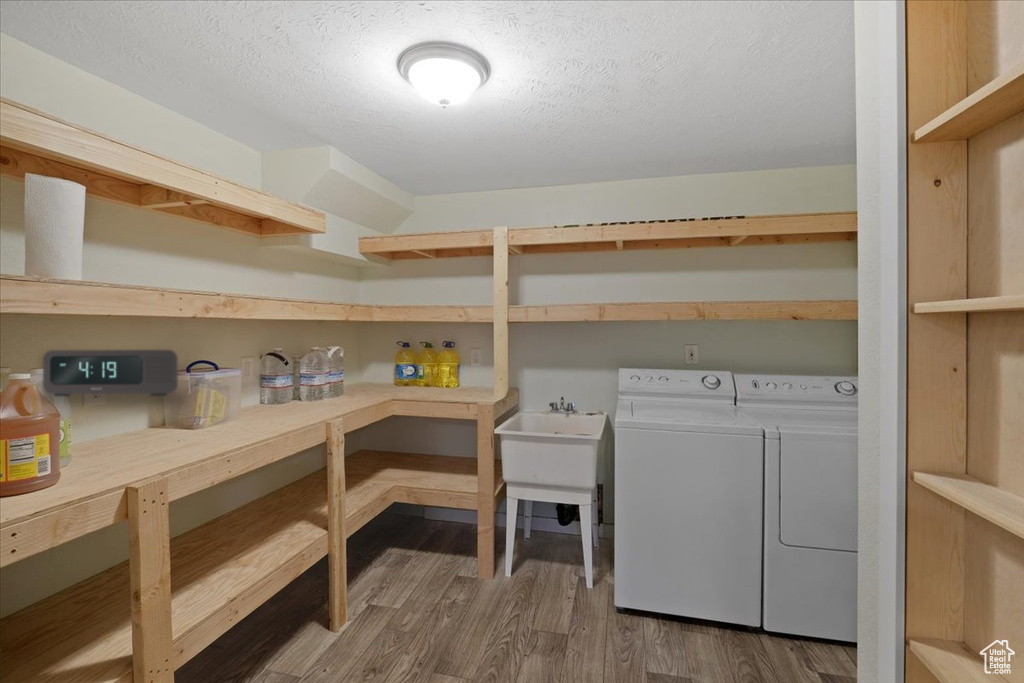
4:19
